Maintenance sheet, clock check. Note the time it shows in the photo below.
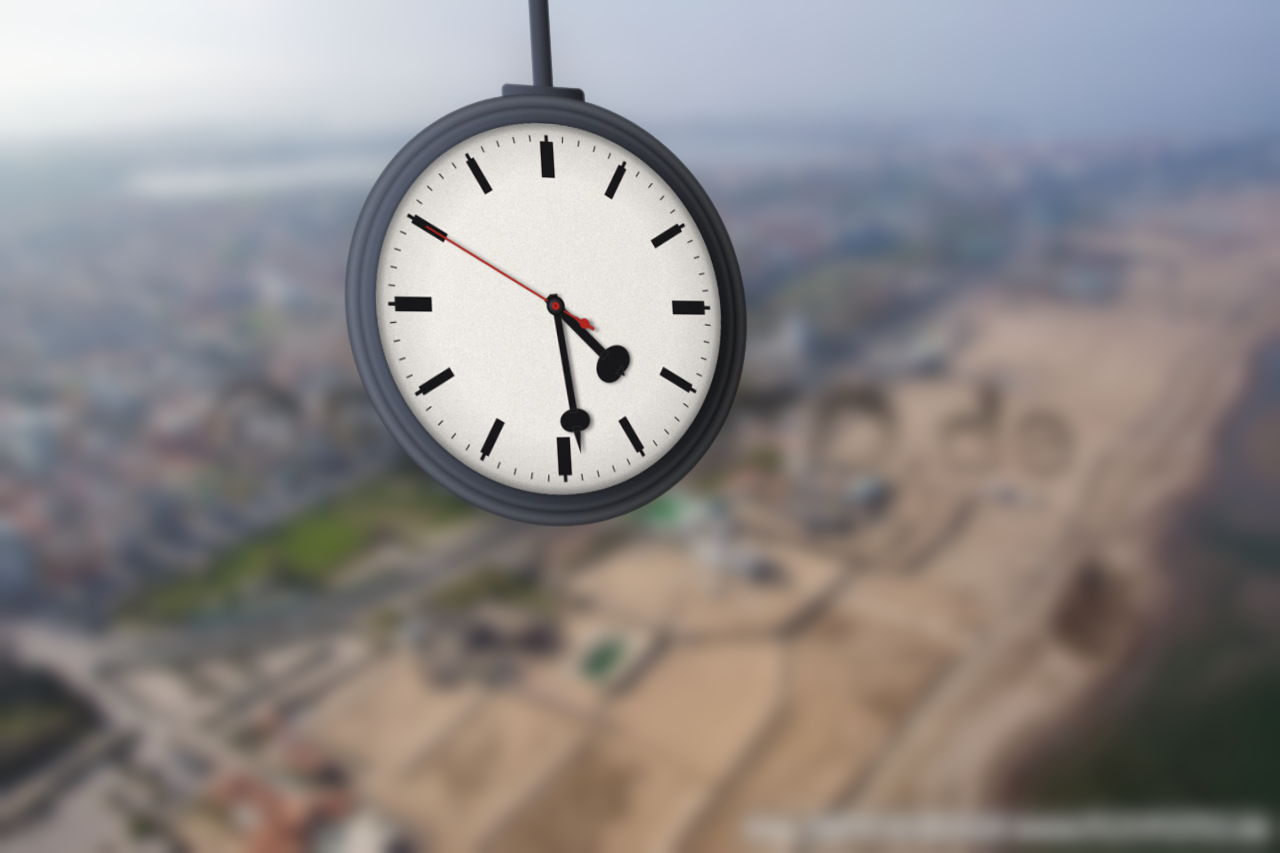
4:28:50
